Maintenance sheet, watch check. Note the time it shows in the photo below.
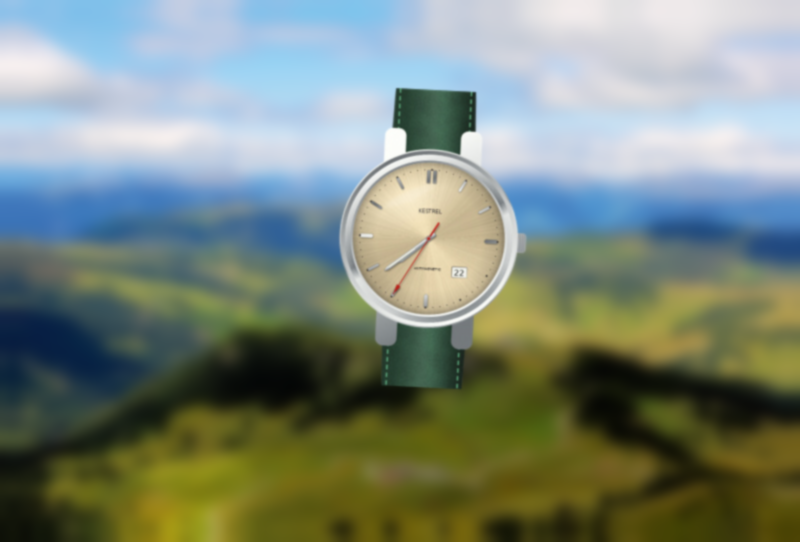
7:38:35
